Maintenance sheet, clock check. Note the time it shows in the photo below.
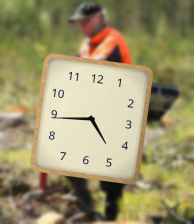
4:44
